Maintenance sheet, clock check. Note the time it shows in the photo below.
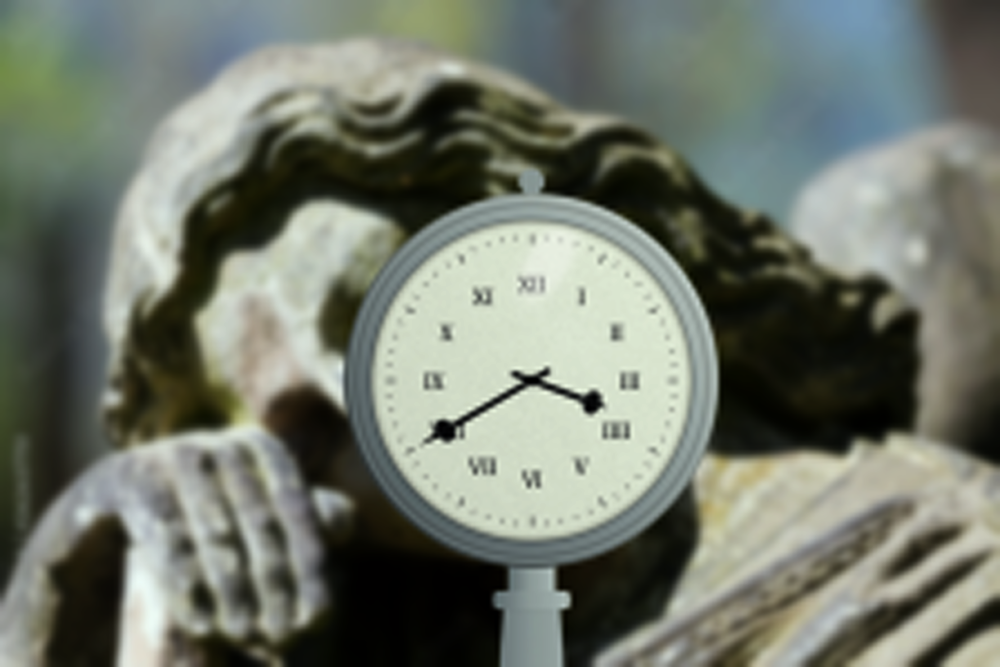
3:40
